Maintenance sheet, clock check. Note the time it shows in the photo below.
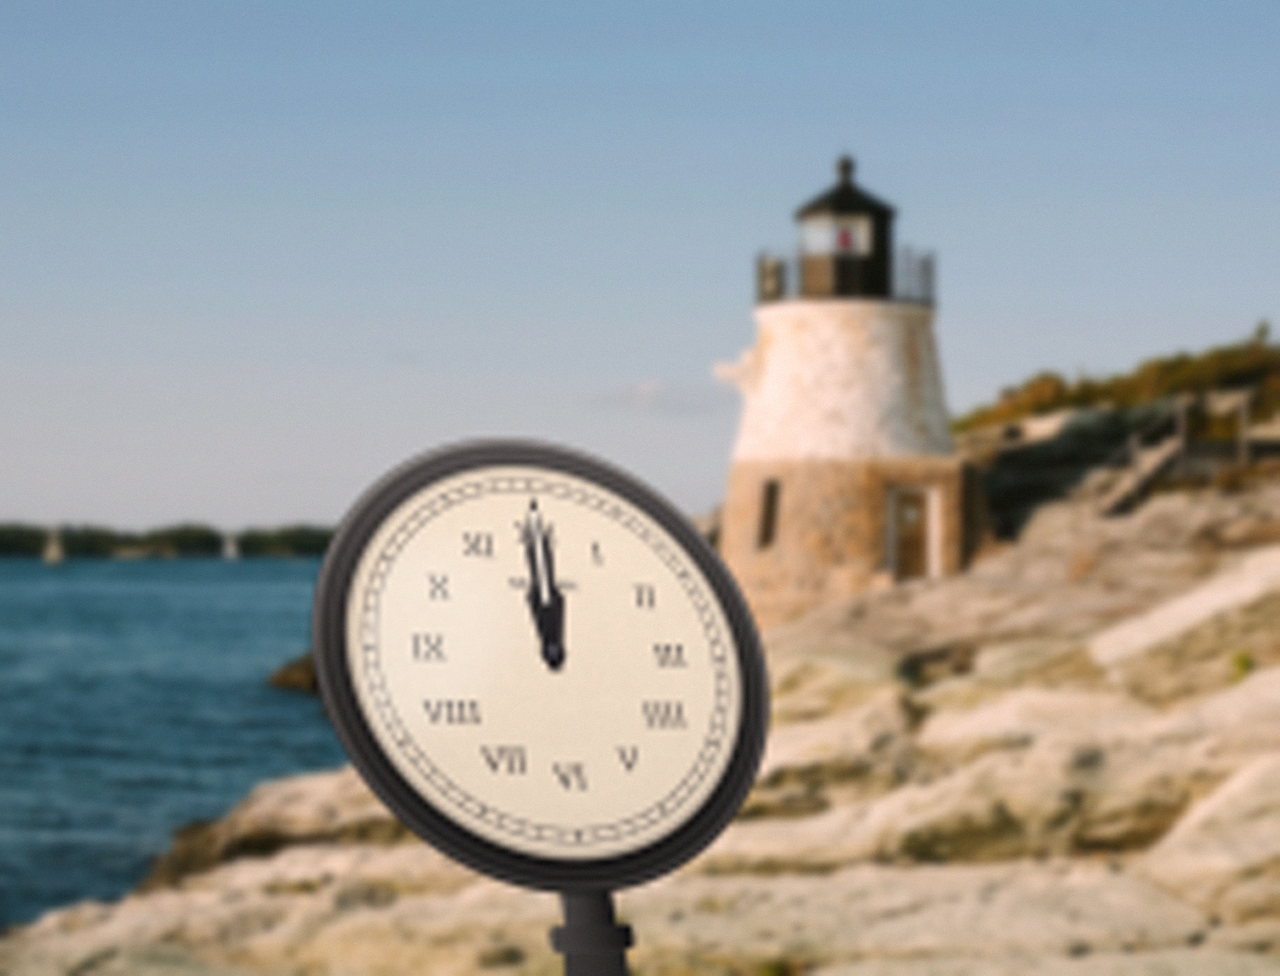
12:00
